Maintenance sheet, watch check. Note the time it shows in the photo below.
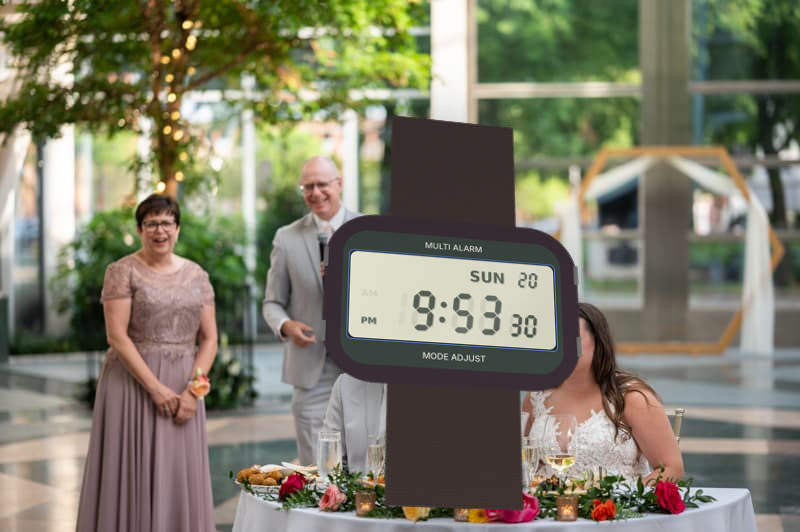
9:53:30
